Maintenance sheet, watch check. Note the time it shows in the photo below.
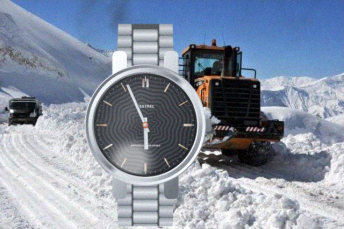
5:56
